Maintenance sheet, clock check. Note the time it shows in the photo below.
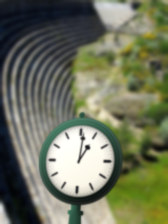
1:01
